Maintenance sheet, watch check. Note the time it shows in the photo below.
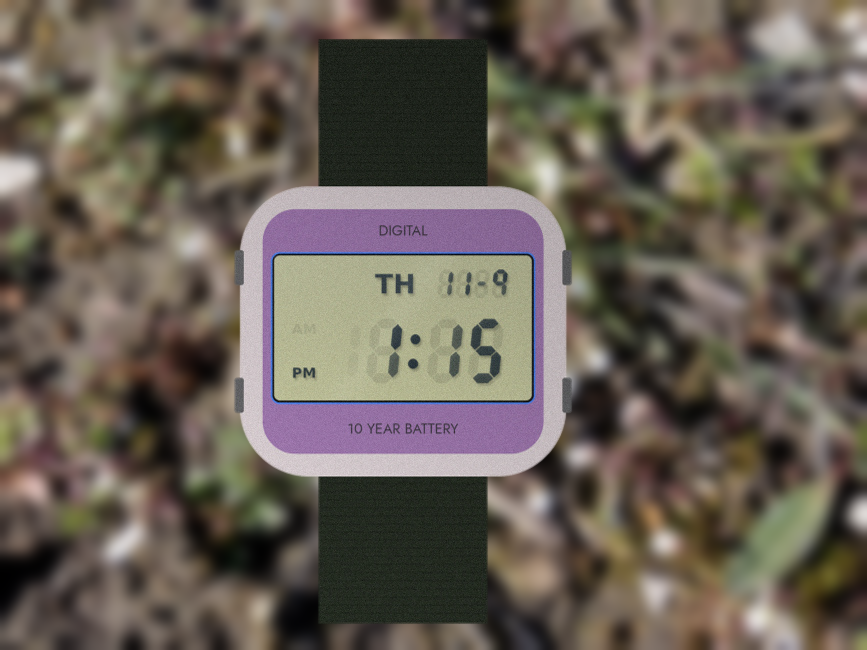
1:15
